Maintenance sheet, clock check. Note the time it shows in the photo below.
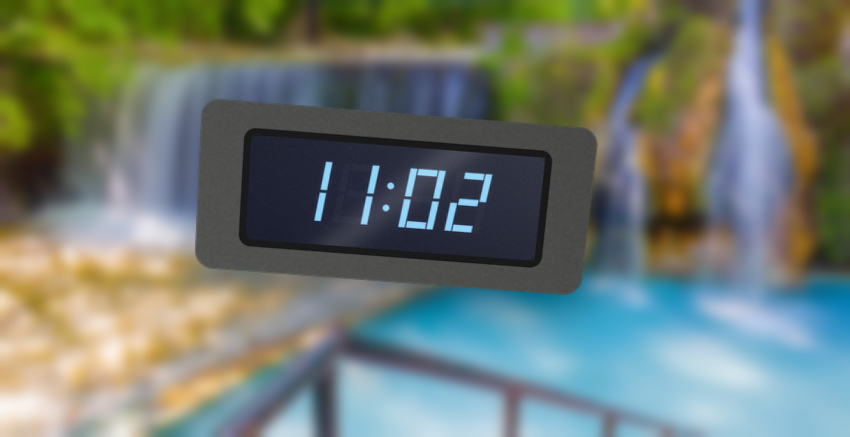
11:02
